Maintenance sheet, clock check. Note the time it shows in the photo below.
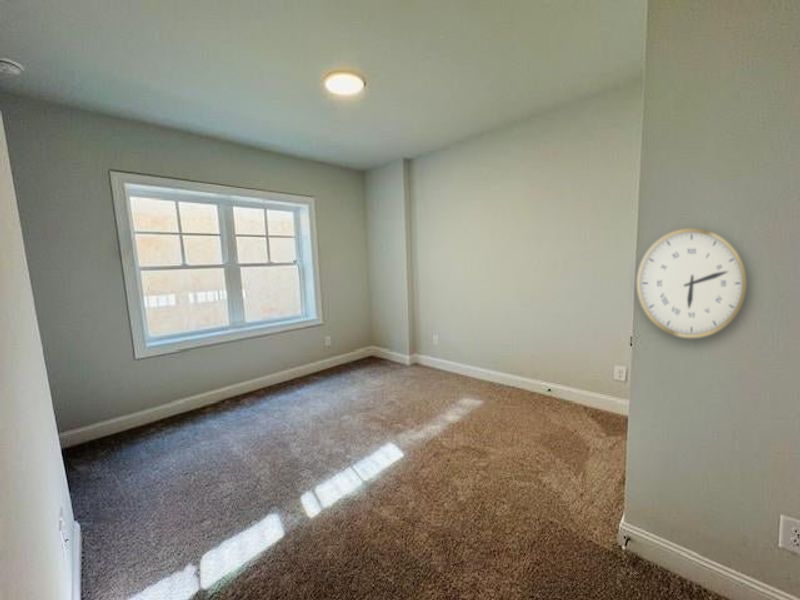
6:12
